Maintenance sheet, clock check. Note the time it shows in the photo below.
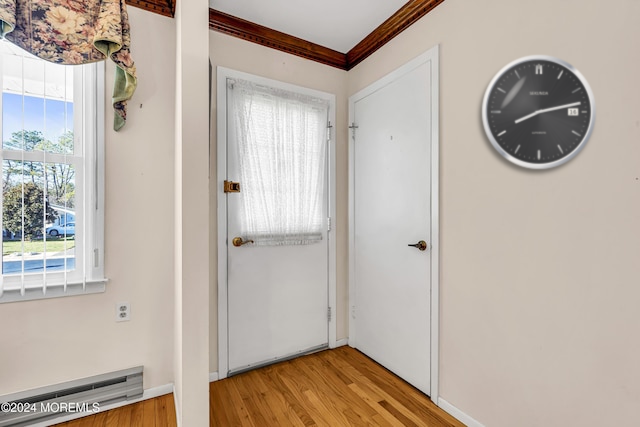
8:13
